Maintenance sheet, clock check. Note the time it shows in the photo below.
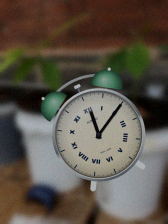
12:10
